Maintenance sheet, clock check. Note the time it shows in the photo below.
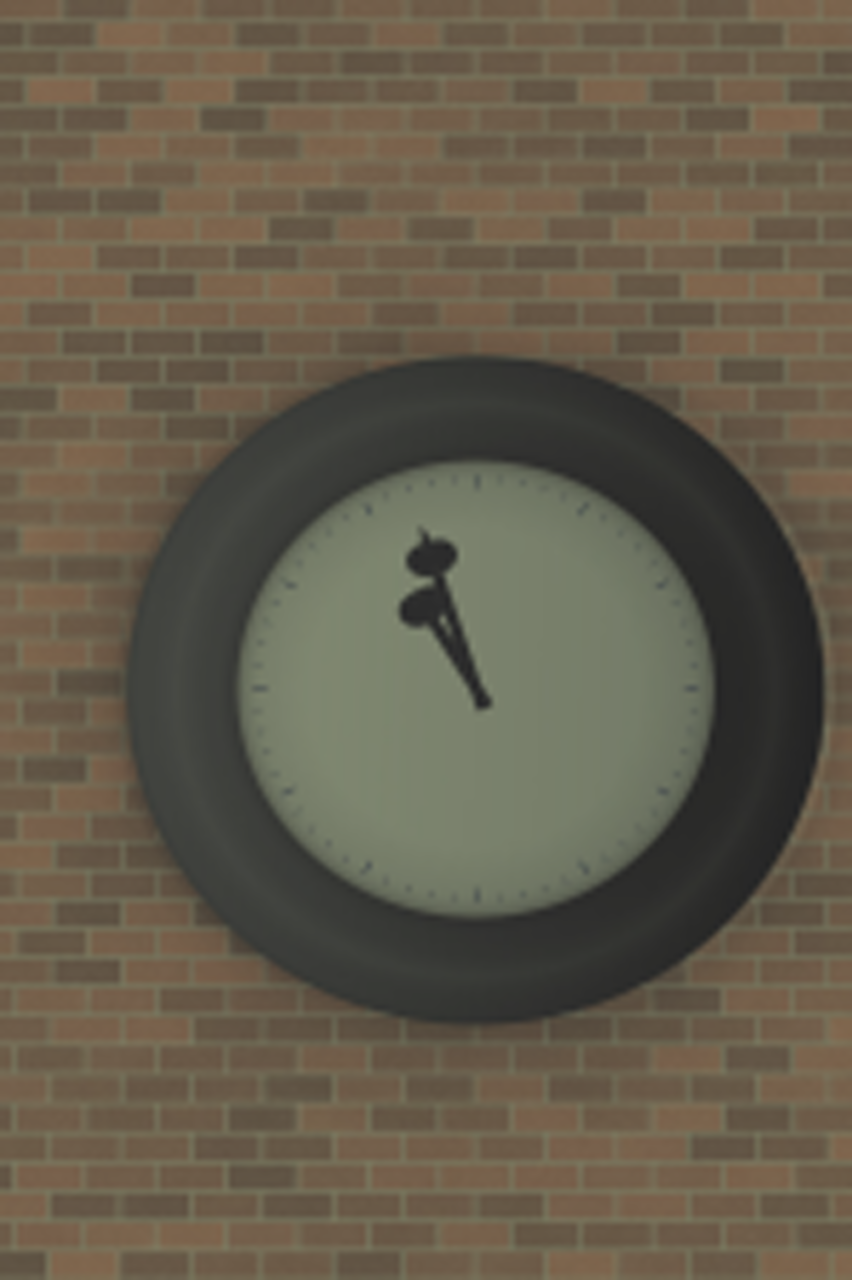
10:57
